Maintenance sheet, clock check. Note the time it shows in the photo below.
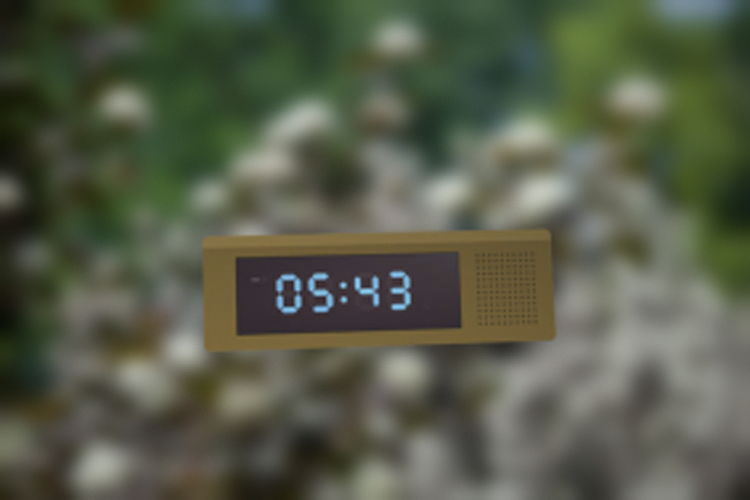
5:43
